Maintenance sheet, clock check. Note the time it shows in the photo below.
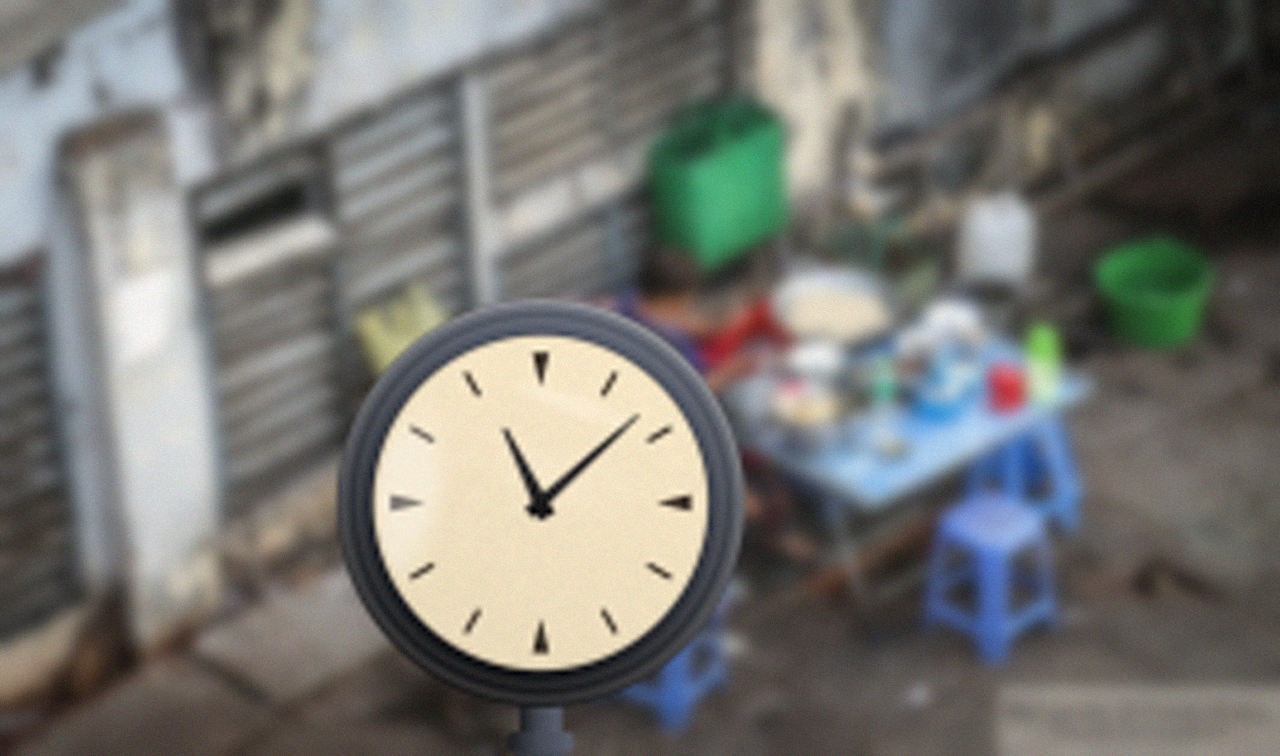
11:08
